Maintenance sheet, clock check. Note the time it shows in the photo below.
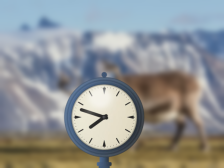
7:48
